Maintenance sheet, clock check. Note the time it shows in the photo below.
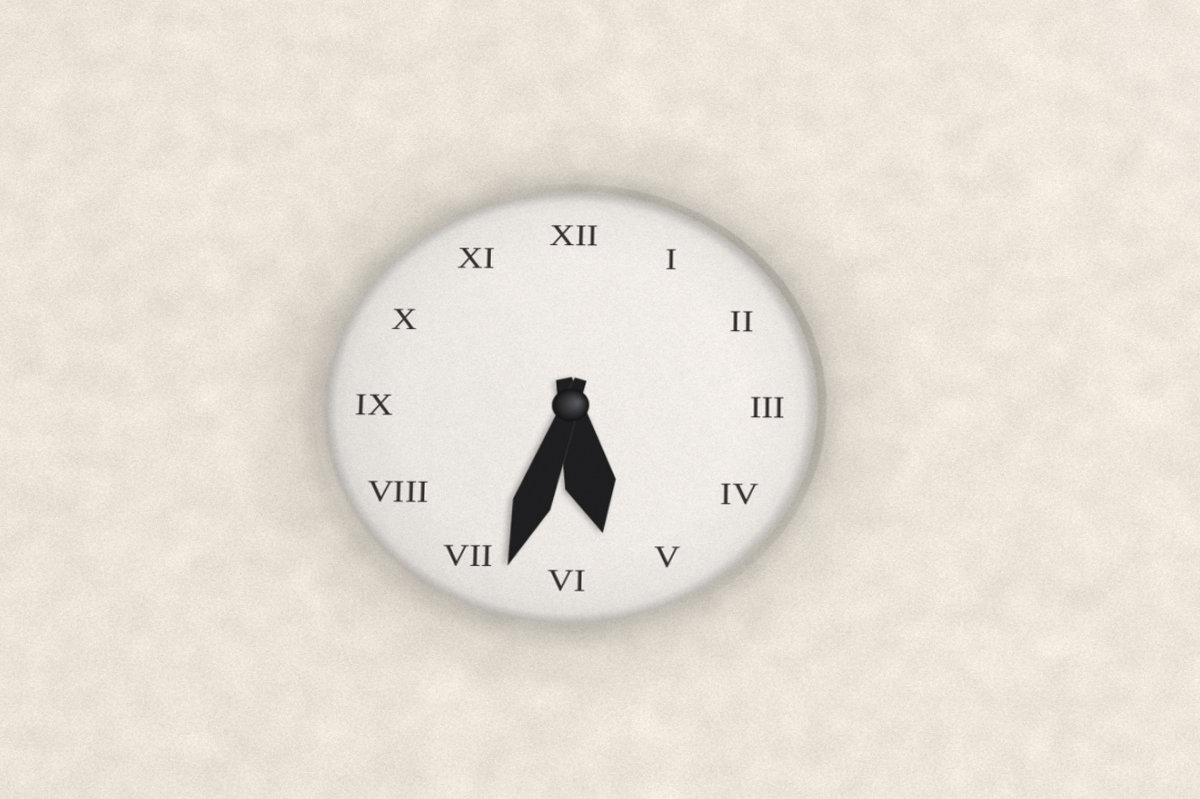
5:33
